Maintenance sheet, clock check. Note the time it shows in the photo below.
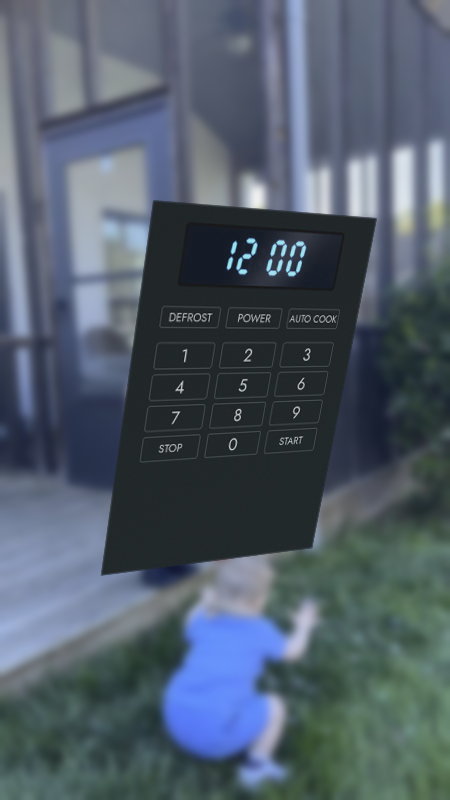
12:00
